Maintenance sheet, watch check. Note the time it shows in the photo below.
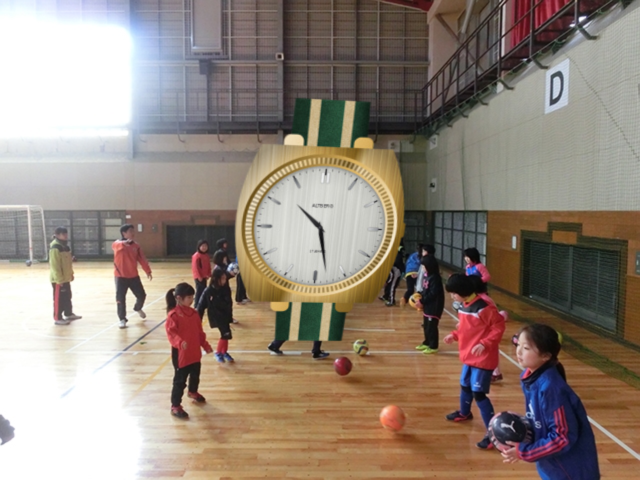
10:28
